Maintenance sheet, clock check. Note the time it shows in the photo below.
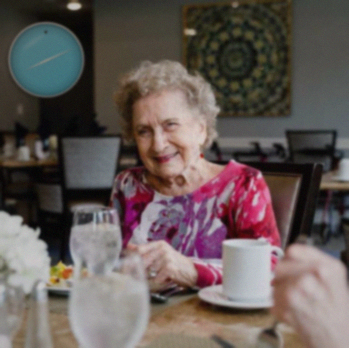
8:11
